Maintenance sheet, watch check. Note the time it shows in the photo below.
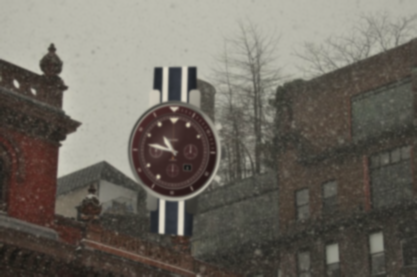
10:47
